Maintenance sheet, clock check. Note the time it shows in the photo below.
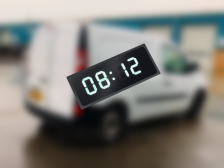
8:12
